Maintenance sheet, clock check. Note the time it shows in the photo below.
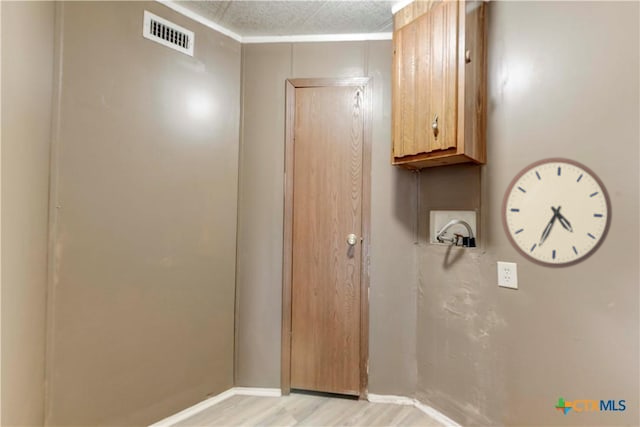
4:34
